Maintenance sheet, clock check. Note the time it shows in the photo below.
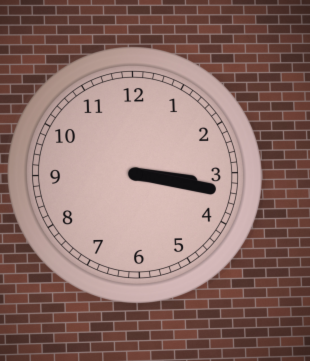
3:17
